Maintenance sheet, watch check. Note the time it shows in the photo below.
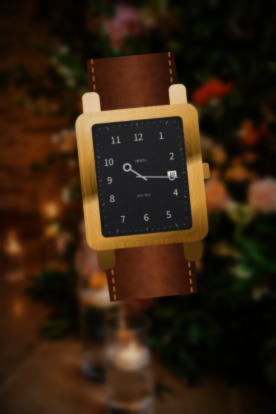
10:16
